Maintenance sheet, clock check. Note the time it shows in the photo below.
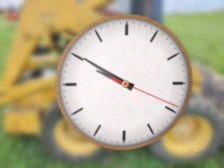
9:50:19
